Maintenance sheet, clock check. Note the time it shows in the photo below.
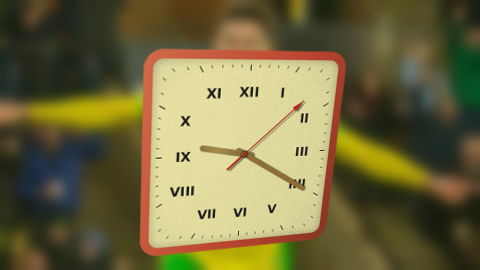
9:20:08
